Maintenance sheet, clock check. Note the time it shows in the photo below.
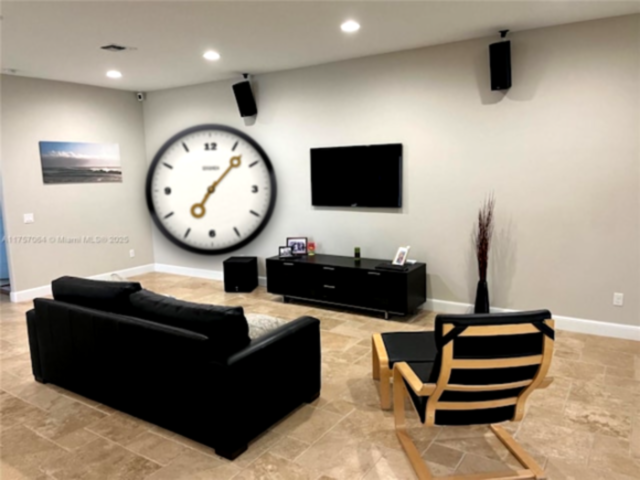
7:07
